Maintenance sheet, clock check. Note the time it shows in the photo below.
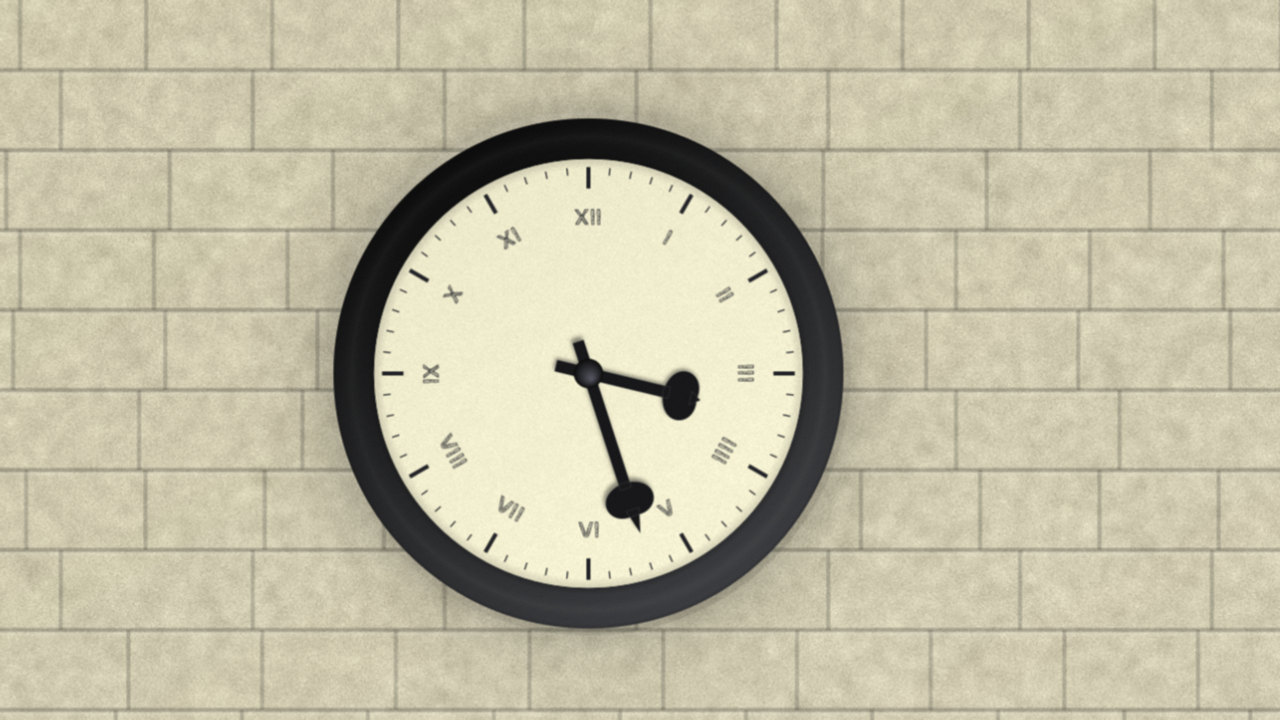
3:27
